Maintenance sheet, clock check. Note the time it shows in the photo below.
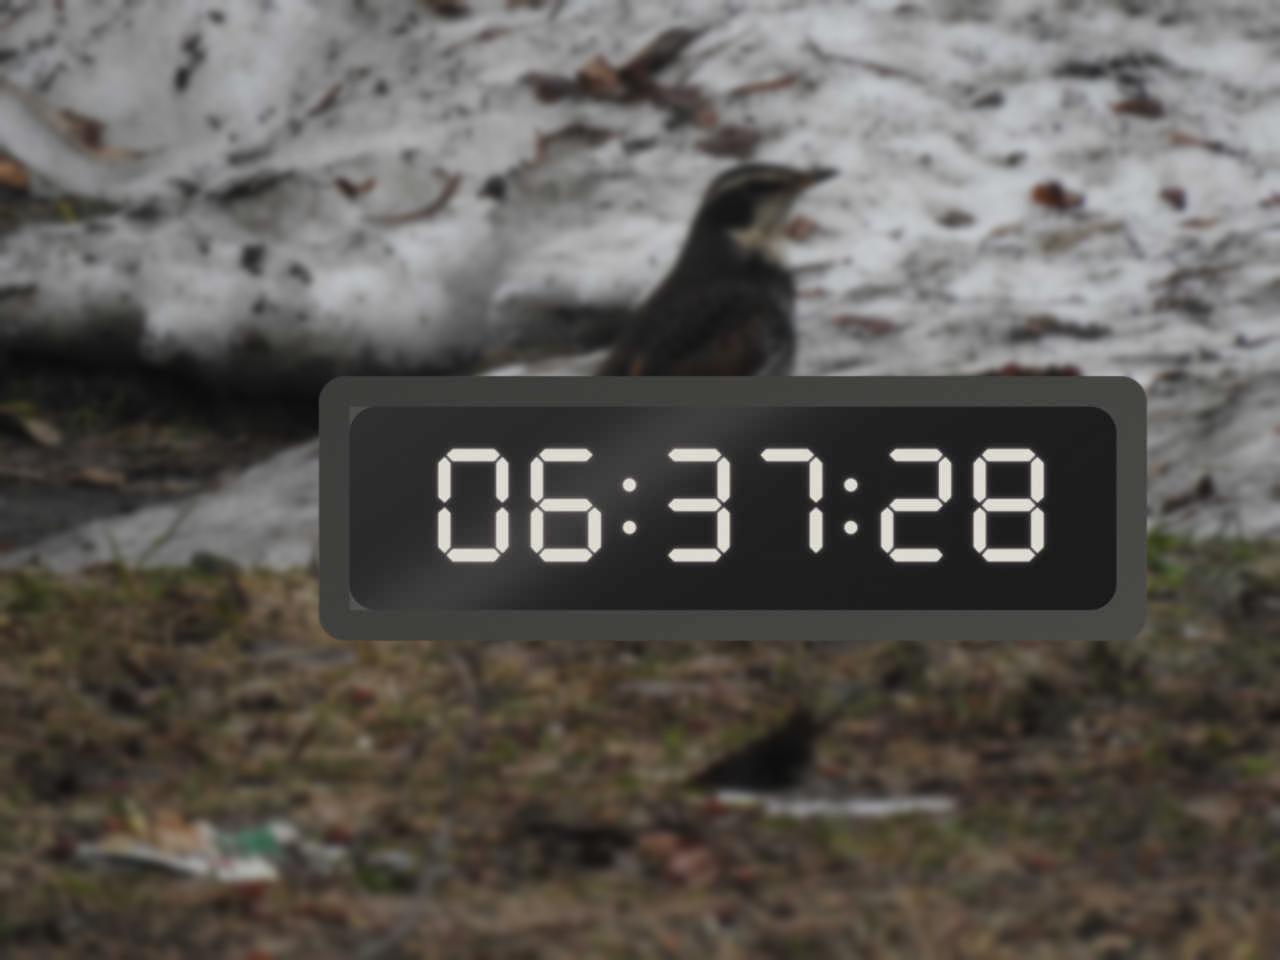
6:37:28
